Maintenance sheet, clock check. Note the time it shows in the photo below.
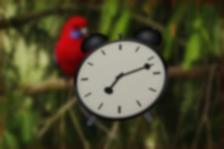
7:12
